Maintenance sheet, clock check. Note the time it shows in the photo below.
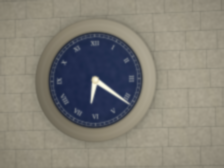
6:21
